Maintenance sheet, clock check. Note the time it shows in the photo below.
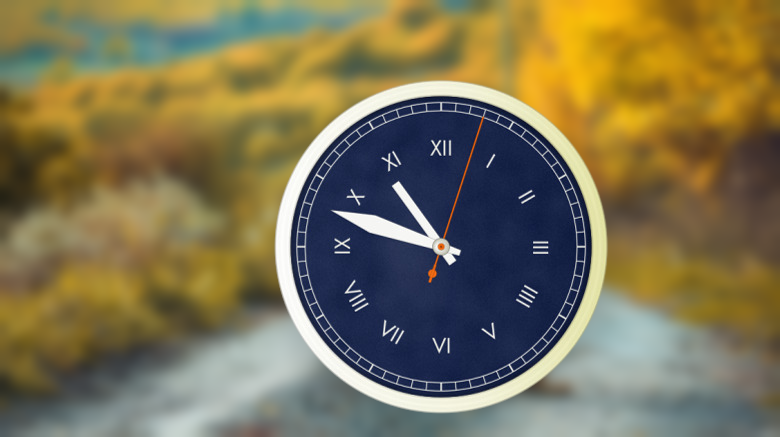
10:48:03
